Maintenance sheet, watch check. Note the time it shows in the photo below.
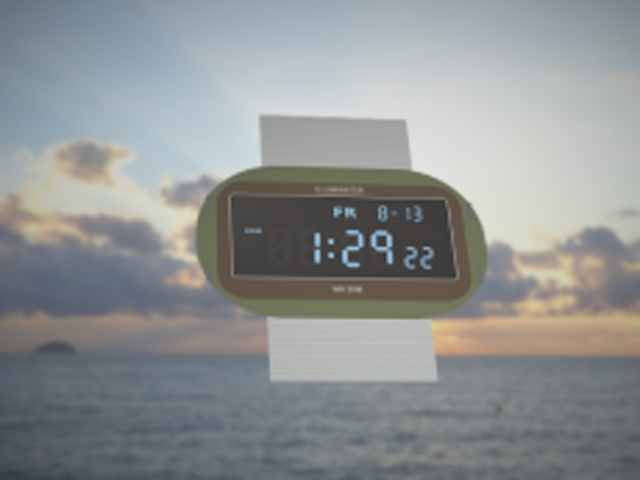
1:29:22
